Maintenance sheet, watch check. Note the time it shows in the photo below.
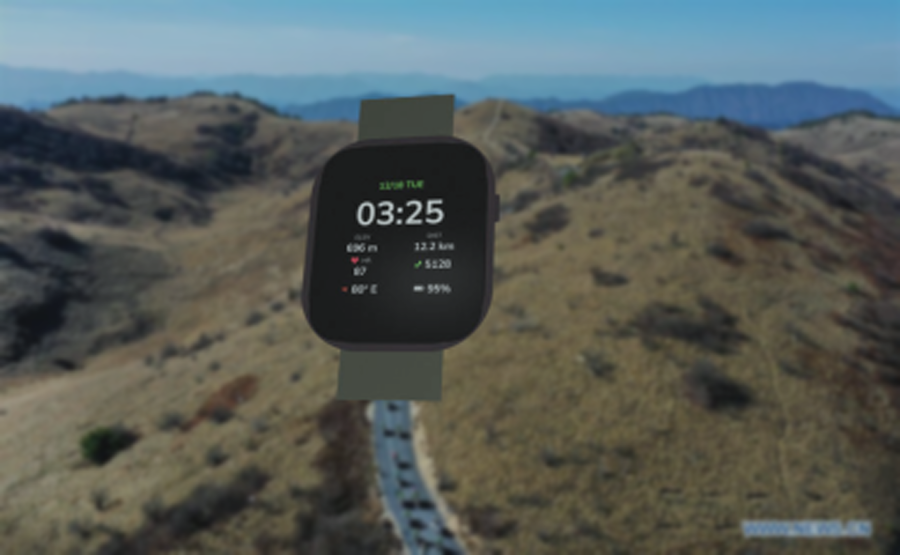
3:25
